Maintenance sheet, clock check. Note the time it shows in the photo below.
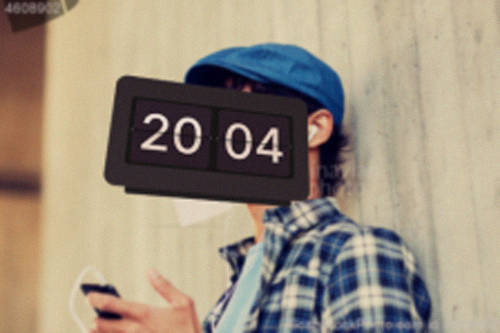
20:04
